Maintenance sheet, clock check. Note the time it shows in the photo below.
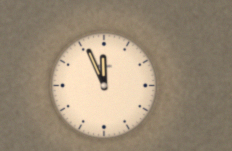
11:56
